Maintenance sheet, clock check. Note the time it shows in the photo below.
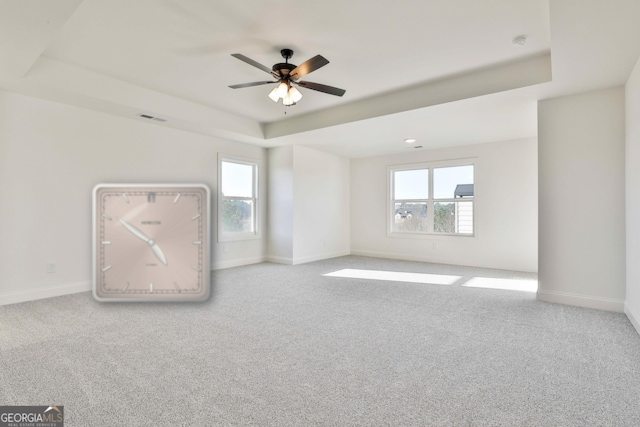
4:51
